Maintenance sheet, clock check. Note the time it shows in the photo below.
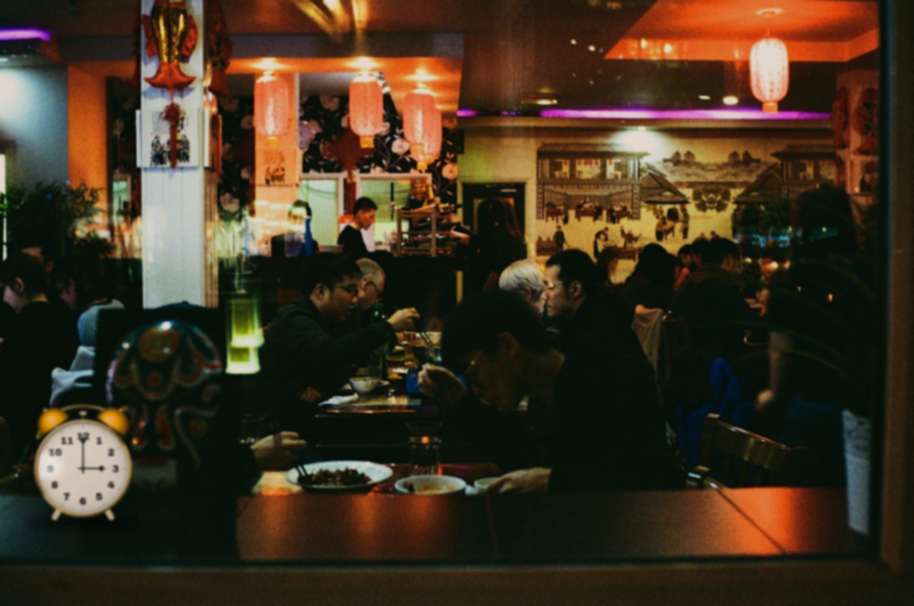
3:00
